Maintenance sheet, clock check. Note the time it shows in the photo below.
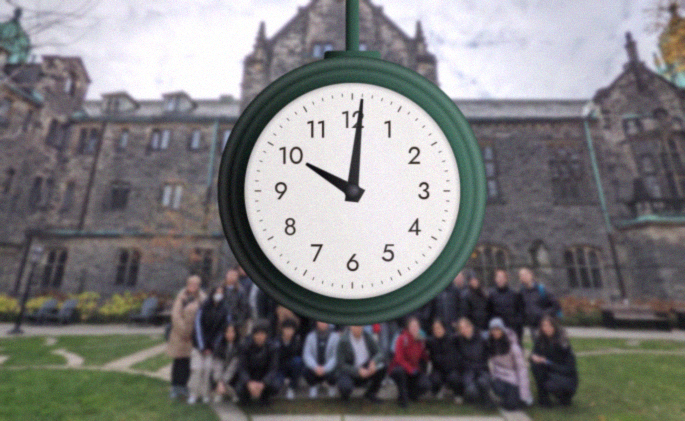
10:01
